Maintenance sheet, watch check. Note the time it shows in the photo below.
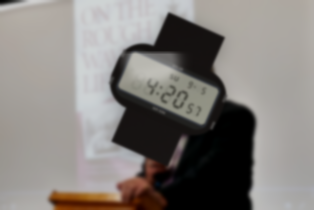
4:20
